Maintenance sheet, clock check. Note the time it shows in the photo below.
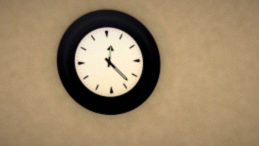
12:23
